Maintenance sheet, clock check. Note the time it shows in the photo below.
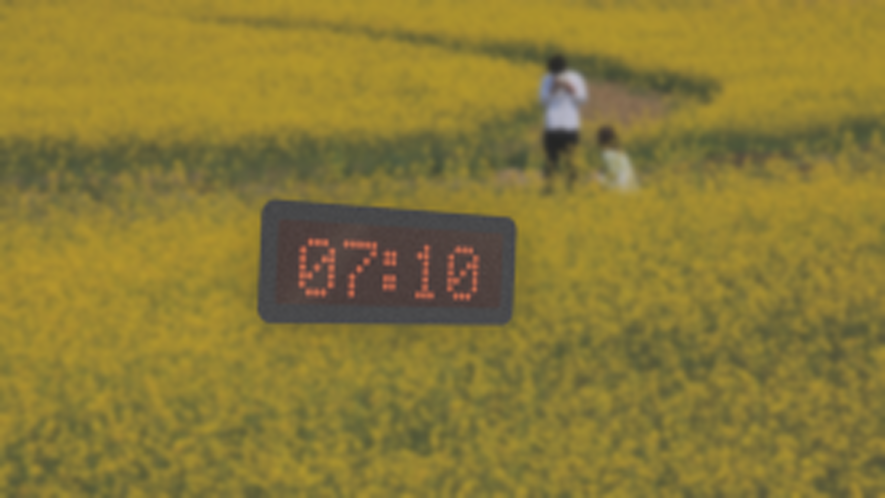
7:10
